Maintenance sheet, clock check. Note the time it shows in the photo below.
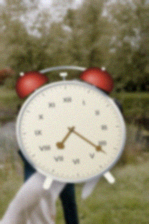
7:22
